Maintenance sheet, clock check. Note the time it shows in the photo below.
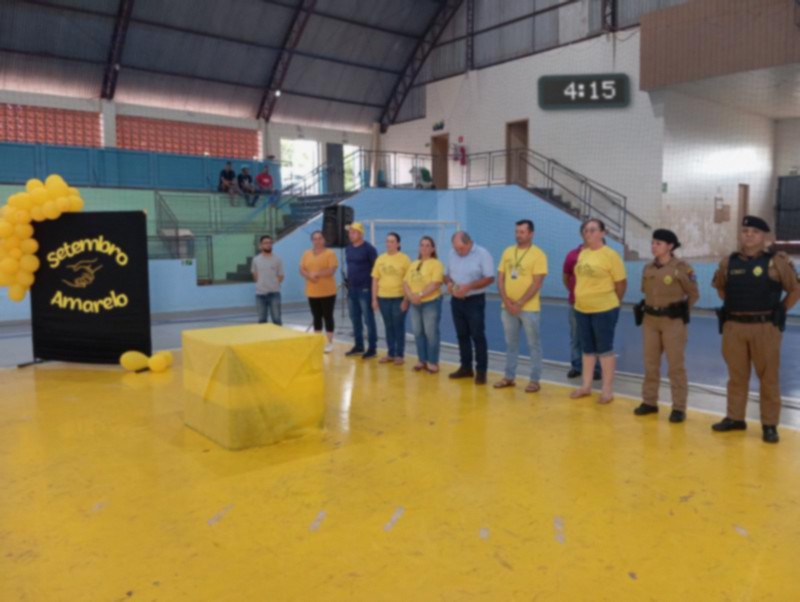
4:15
